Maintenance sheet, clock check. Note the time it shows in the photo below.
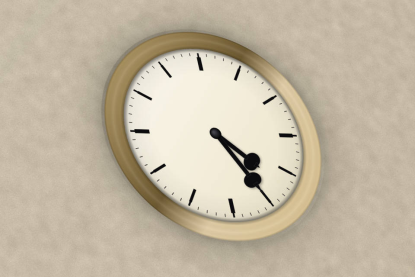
4:25
